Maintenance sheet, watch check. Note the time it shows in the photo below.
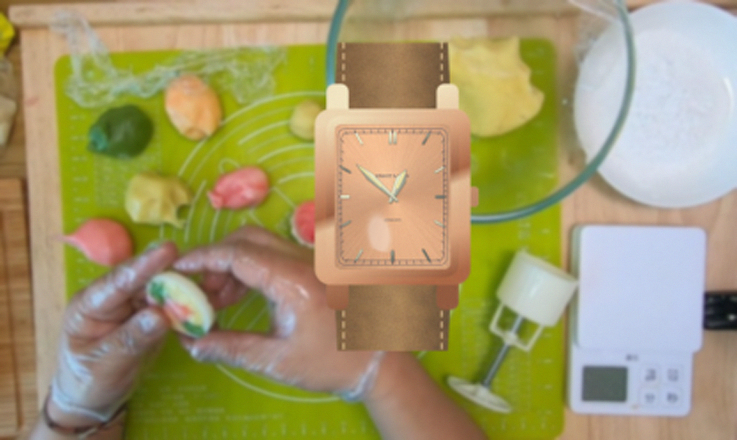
12:52
